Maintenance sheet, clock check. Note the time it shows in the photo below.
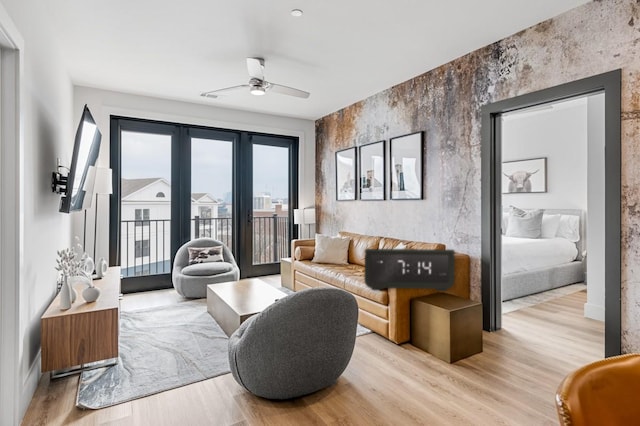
7:14
